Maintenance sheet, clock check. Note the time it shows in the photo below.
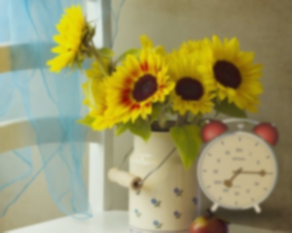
7:15
